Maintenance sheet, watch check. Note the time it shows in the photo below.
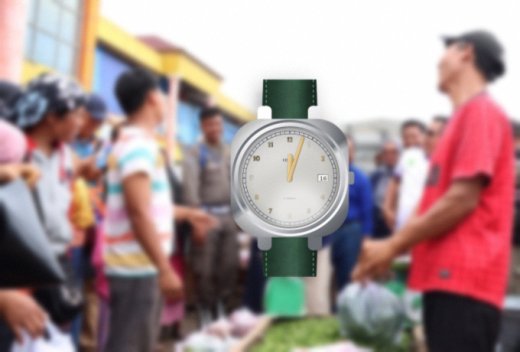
12:03
